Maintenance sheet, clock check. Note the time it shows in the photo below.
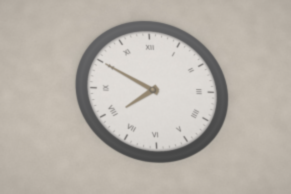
7:50
